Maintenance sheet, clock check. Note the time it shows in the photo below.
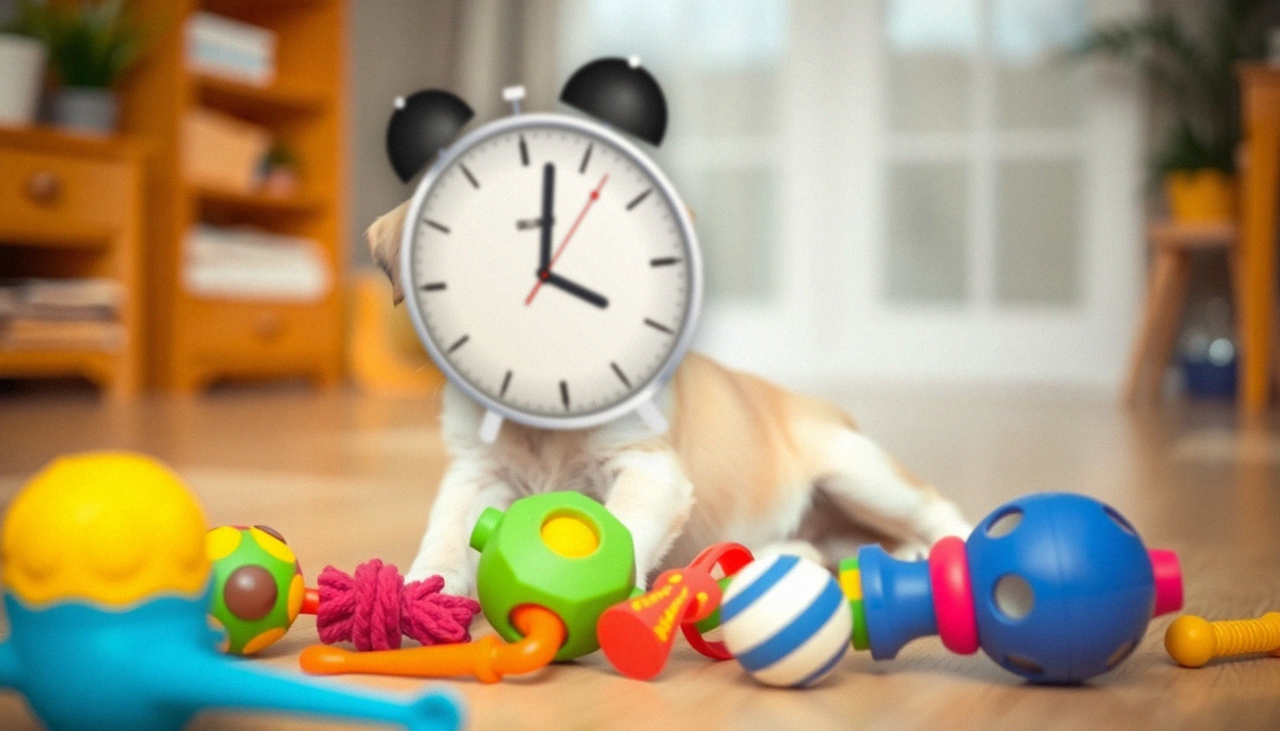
4:02:07
